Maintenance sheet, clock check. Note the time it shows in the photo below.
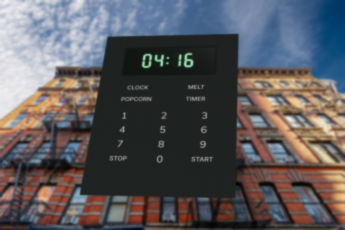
4:16
